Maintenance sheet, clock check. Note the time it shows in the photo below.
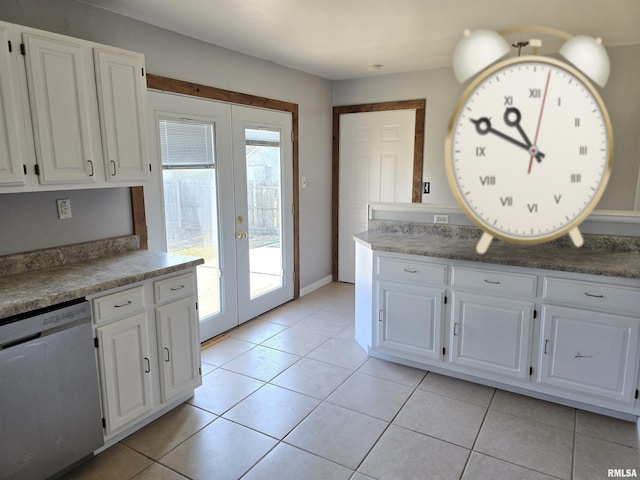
10:49:02
